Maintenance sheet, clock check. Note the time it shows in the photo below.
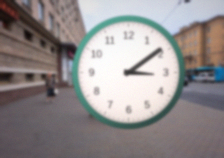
3:09
